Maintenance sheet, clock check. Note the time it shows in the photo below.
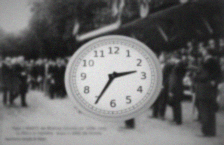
2:35
